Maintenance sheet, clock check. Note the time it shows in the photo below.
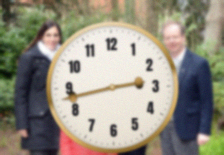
2:43
